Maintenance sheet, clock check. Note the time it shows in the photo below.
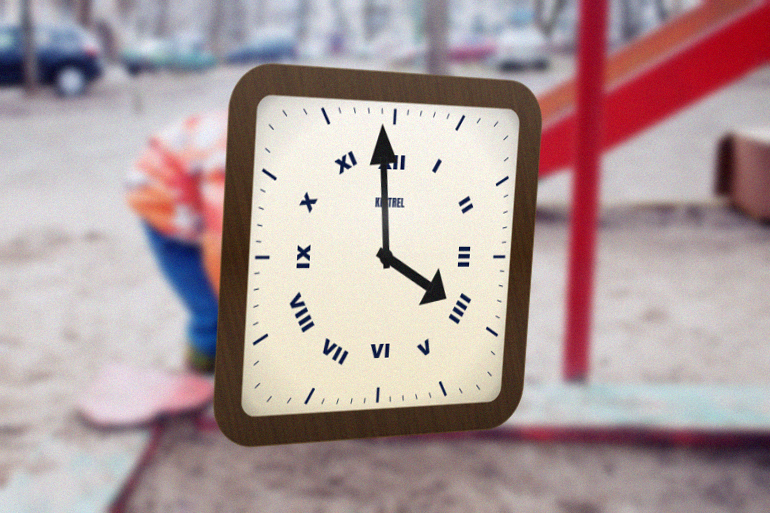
3:59
